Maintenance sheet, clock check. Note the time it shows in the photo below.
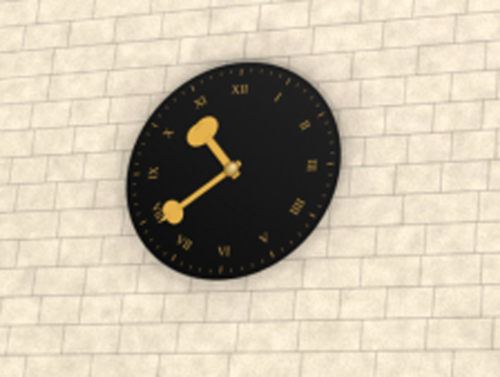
10:39
